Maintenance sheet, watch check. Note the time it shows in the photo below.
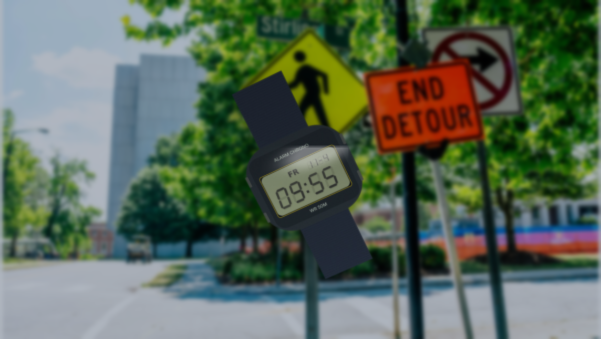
9:55
